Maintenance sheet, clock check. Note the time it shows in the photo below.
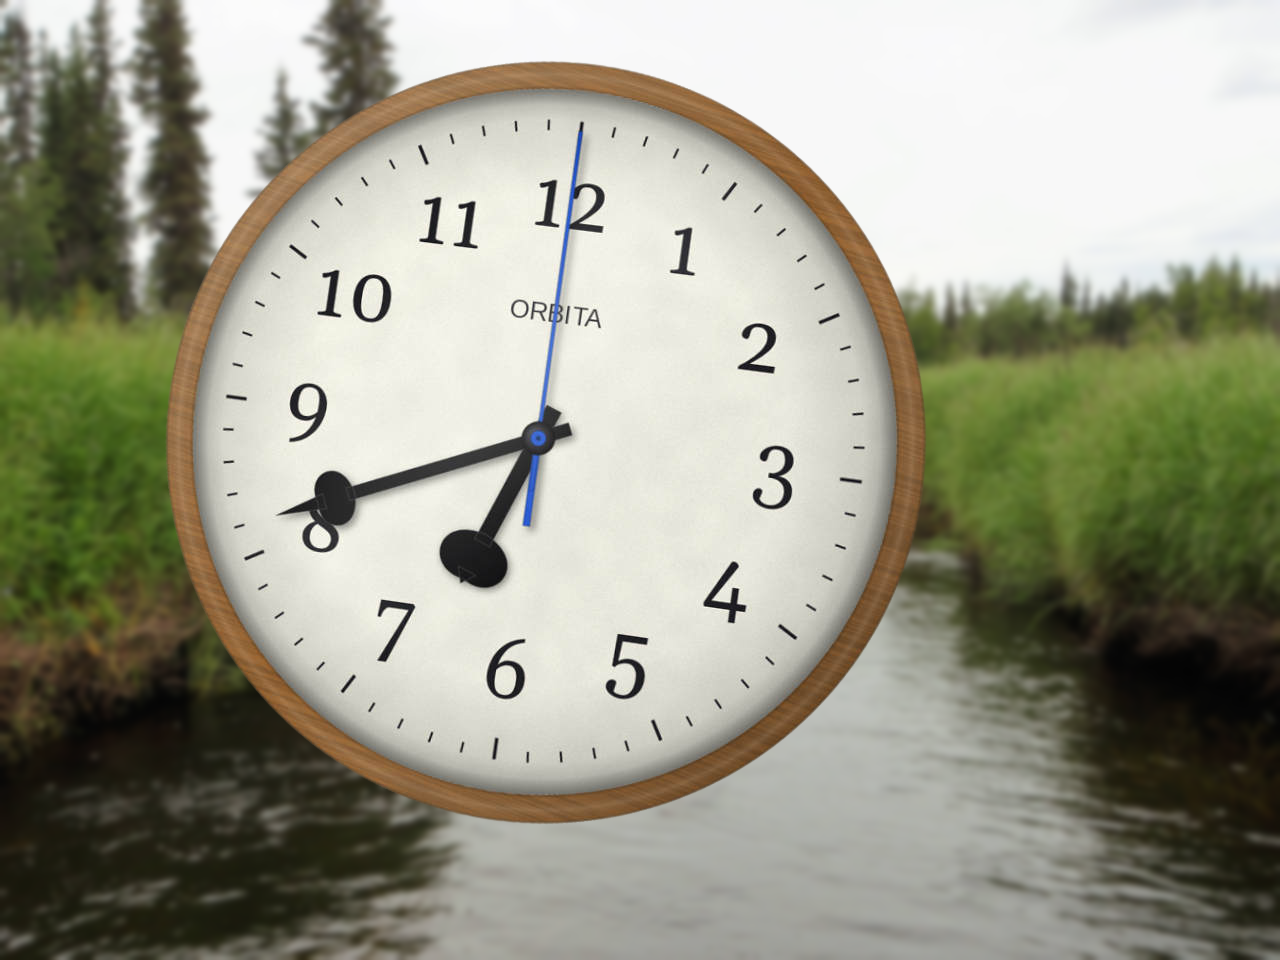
6:41:00
